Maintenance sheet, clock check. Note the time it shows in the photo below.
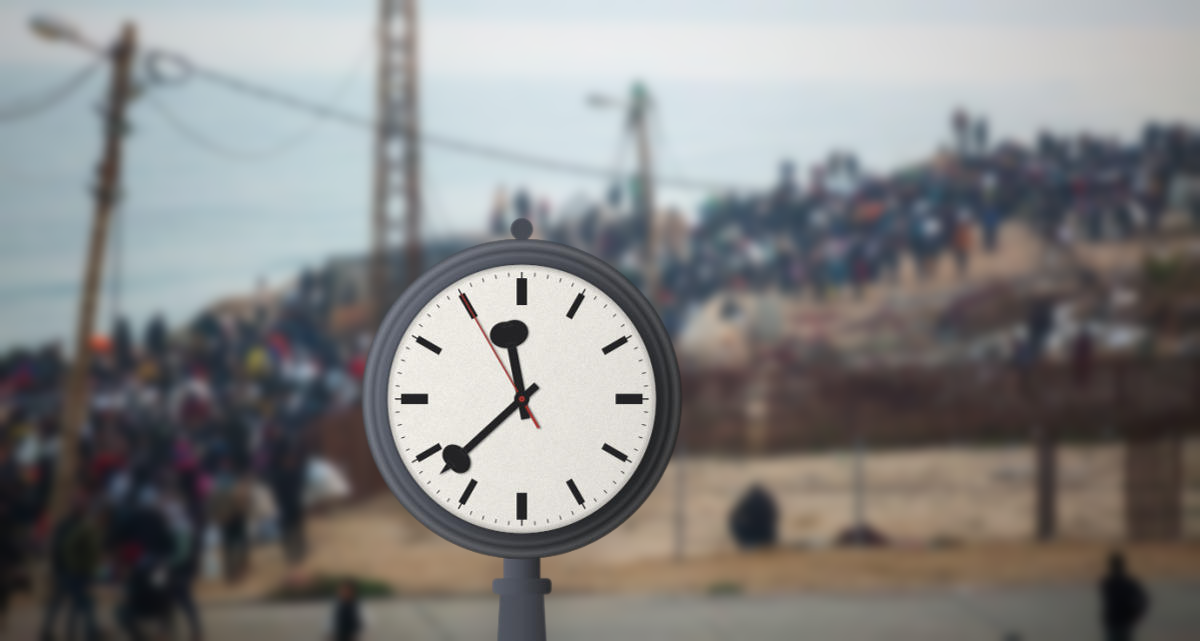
11:37:55
